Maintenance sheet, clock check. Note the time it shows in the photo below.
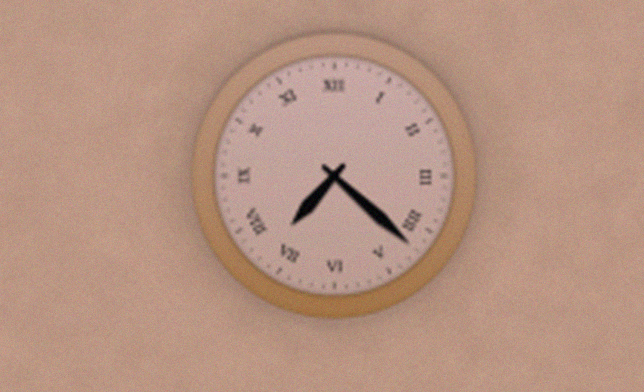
7:22
